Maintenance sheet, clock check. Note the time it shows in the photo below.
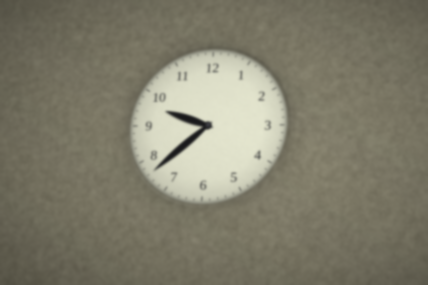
9:38
